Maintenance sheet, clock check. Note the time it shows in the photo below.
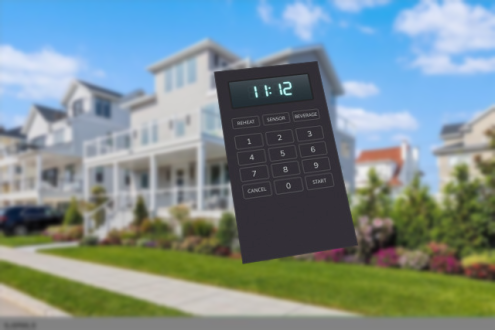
11:12
